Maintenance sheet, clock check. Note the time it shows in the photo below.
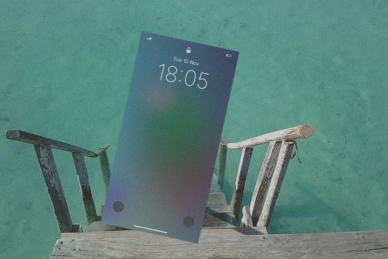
18:05
